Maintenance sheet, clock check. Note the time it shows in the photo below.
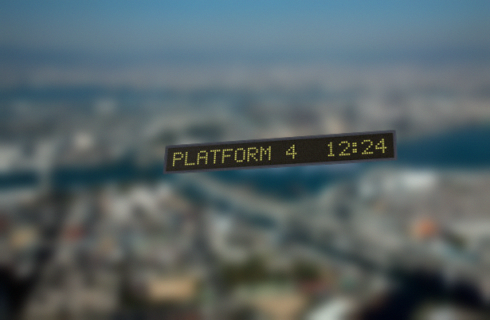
12:24
